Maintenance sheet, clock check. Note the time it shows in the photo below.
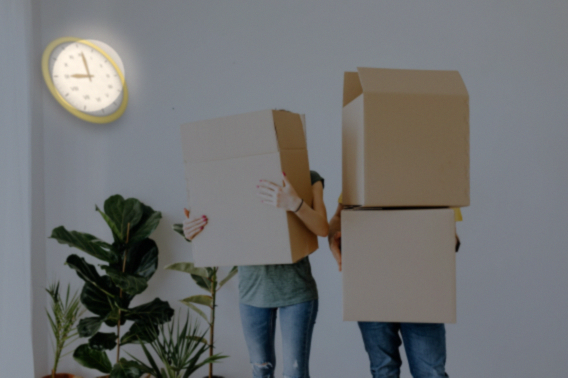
9:01
